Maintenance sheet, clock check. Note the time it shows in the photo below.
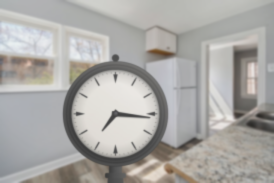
7:16
